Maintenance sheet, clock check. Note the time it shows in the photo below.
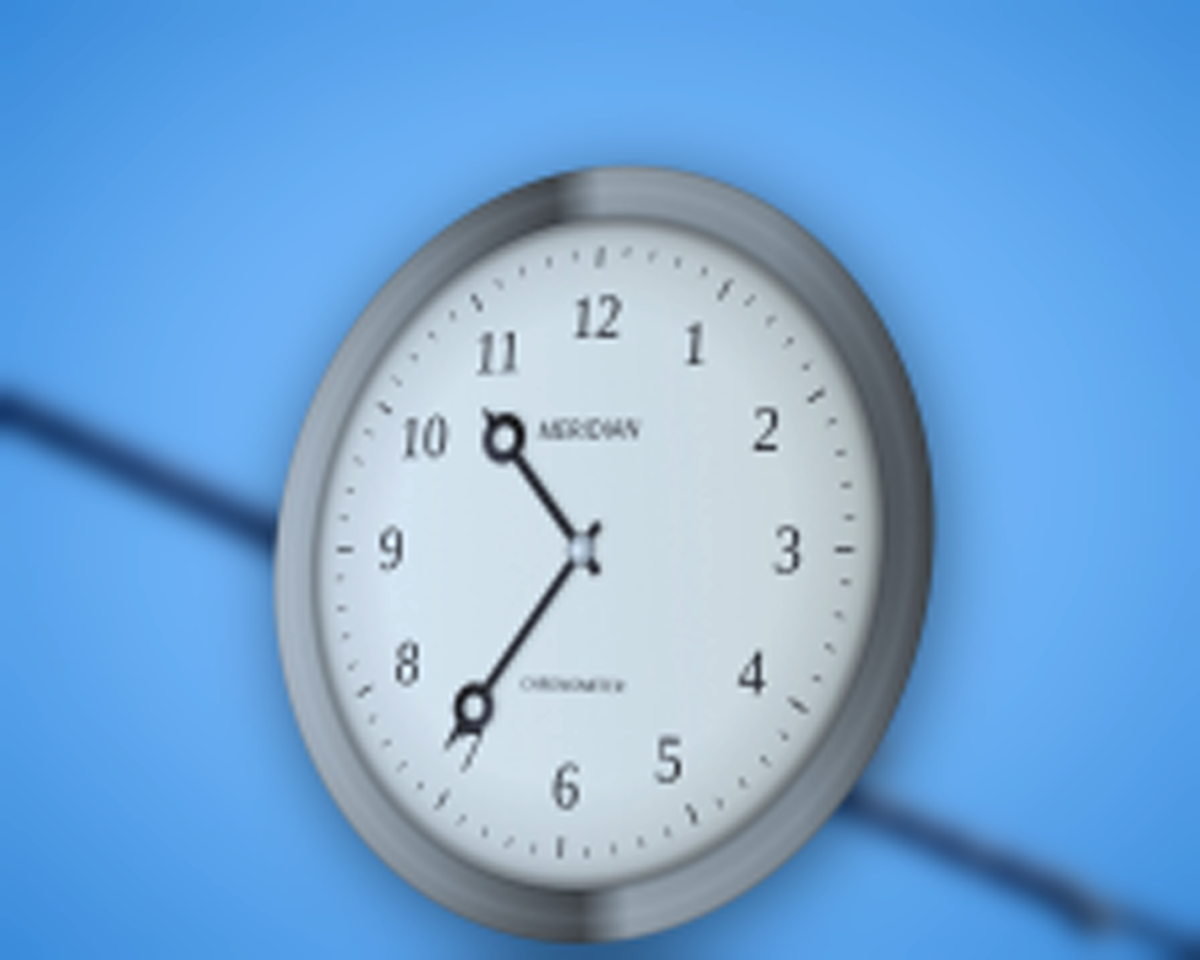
10:36
